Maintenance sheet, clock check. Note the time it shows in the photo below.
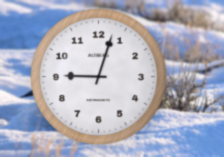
9:03
